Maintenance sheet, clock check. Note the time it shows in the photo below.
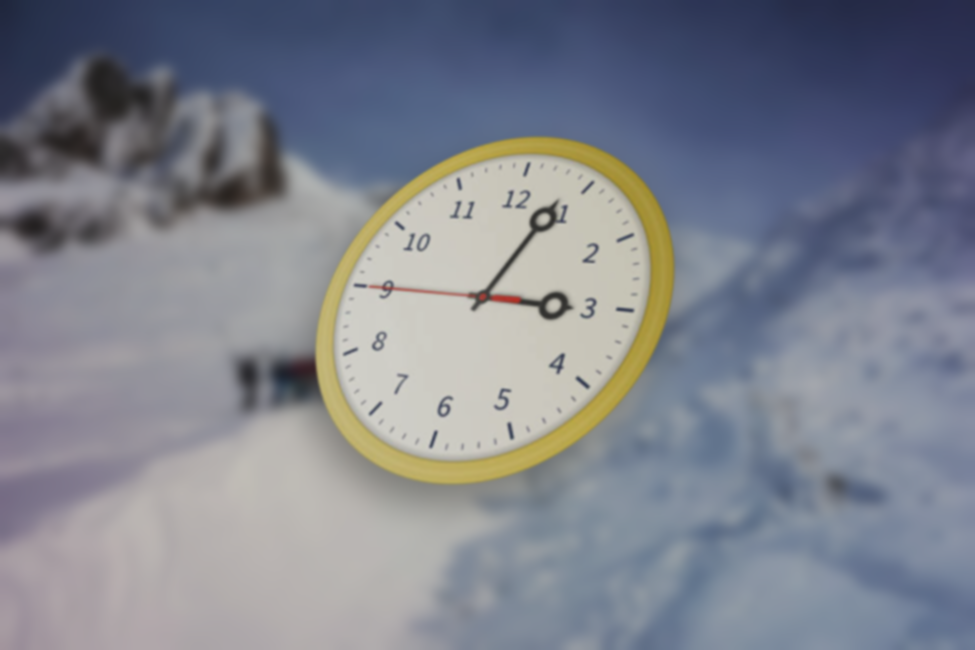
3:03:45
